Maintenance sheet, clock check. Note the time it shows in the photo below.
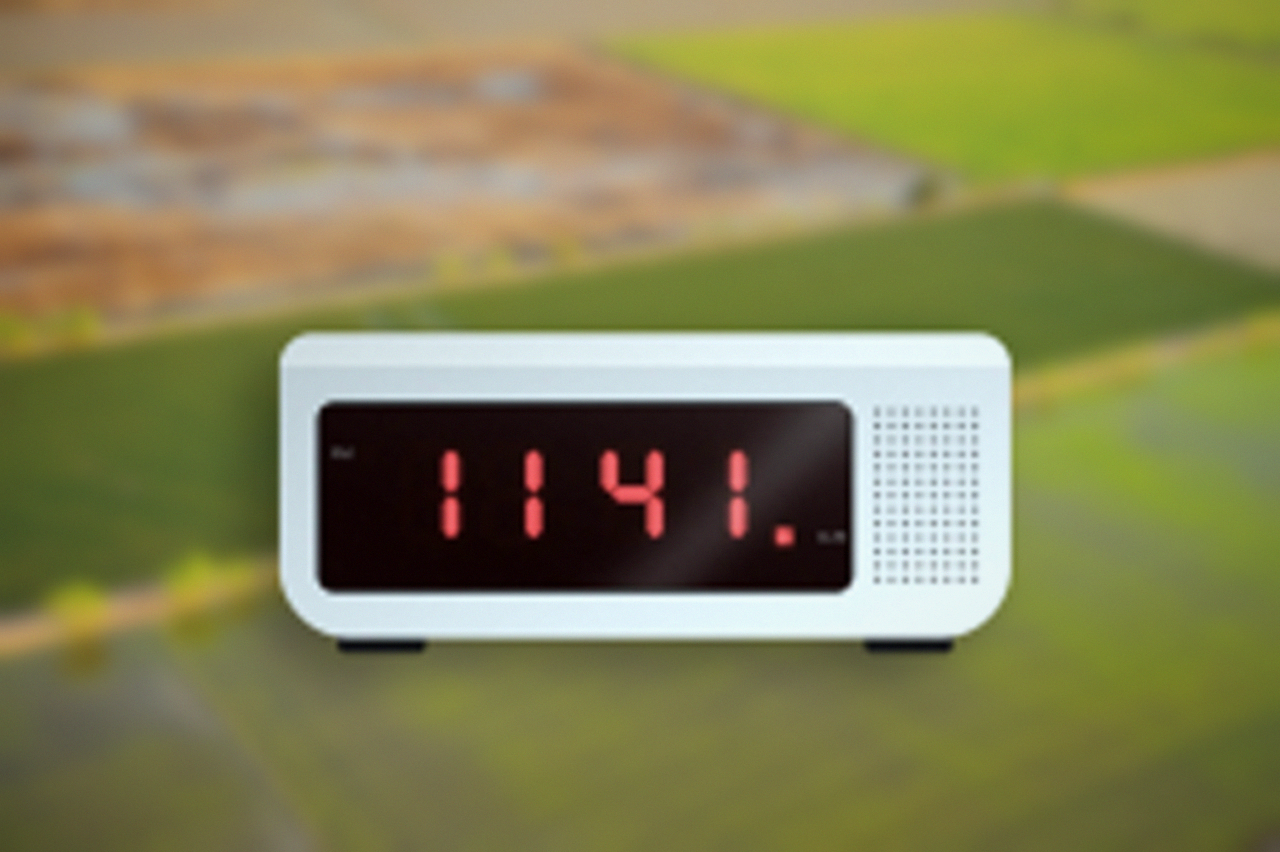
11:41
